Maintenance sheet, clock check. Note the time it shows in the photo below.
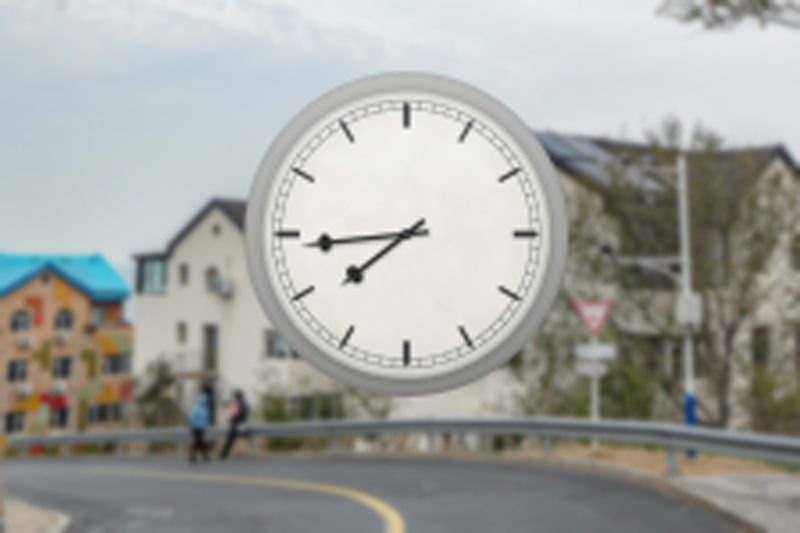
7:44
